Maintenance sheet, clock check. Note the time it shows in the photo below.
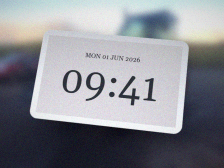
9:41
